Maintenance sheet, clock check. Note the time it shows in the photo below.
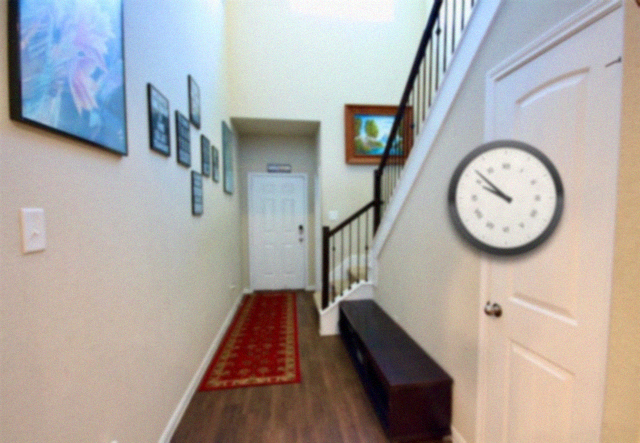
9:52
